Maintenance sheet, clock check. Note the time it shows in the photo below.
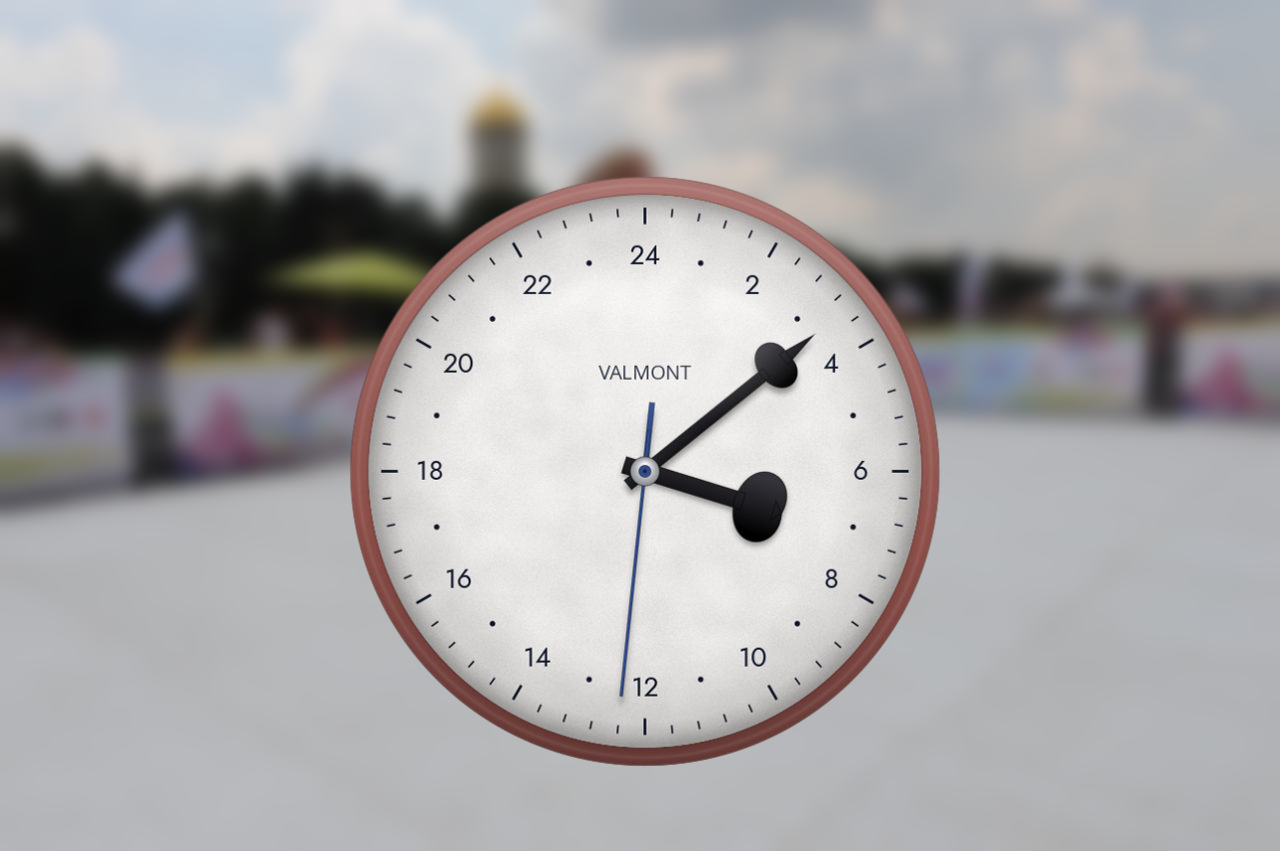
7:08:31
